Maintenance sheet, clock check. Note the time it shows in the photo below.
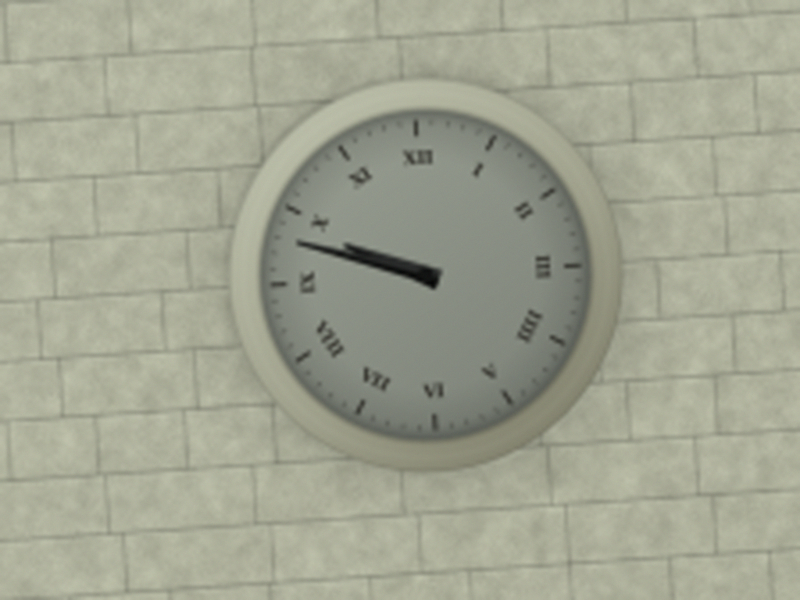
9:48
